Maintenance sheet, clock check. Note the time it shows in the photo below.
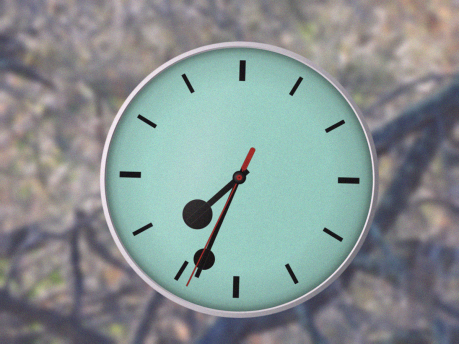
7:33:34
